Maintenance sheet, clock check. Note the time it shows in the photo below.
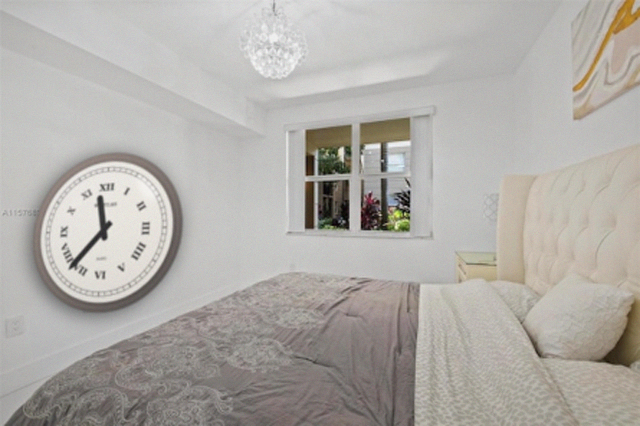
11:37
